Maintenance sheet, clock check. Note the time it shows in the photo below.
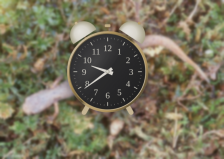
9:39
